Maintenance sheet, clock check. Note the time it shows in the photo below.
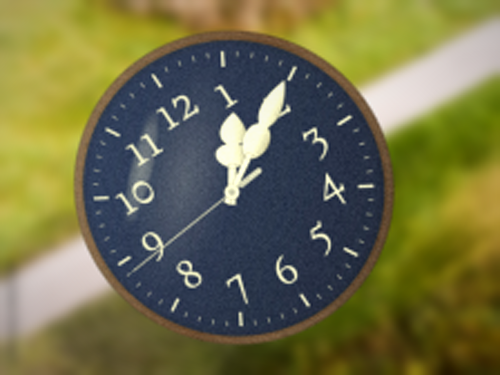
1:09:44
